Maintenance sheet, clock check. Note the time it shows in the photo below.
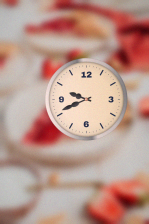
9:41
